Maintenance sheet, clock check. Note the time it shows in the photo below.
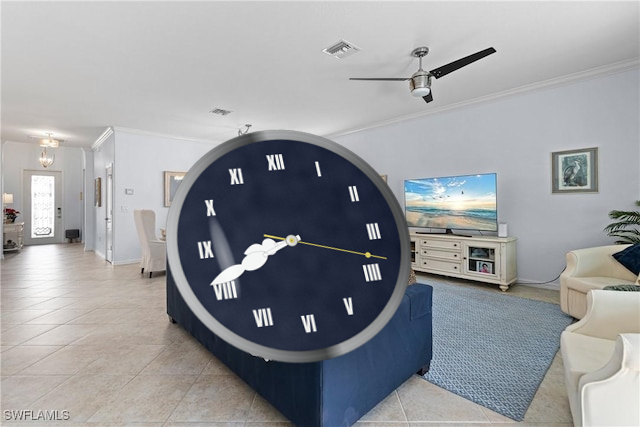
8:41:18
